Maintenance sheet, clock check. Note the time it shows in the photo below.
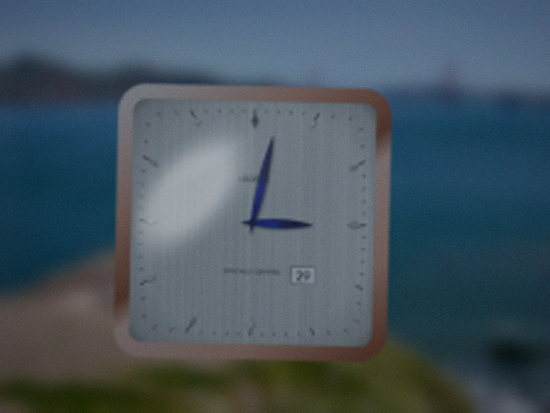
3:02
